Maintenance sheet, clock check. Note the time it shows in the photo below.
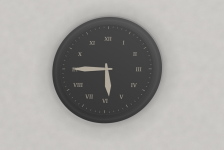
5:45
